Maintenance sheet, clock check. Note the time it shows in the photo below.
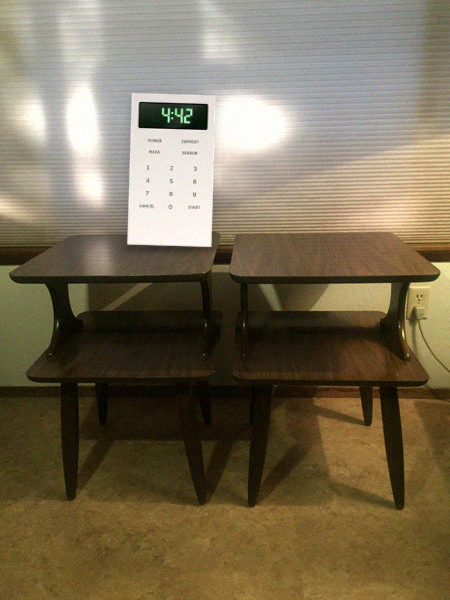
4:42
